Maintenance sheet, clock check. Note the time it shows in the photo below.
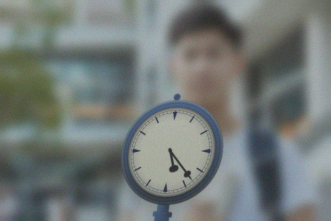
5:23
